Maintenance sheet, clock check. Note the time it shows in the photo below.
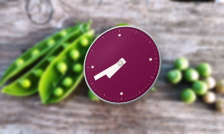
7:41
